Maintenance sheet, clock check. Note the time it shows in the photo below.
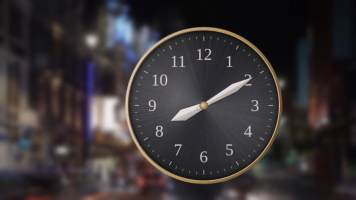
8:10
